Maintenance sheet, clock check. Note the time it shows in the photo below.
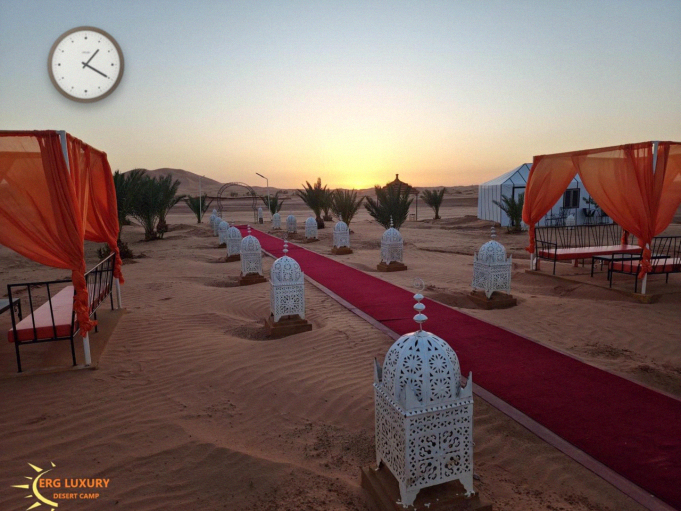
1:20
